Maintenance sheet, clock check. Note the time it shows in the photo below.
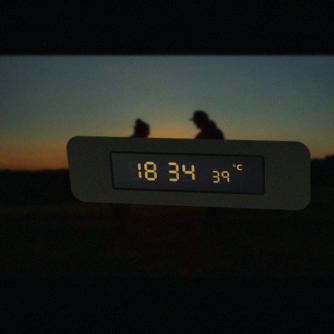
18:34
